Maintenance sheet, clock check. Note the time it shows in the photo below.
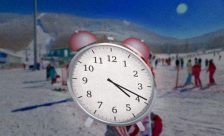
4:19
